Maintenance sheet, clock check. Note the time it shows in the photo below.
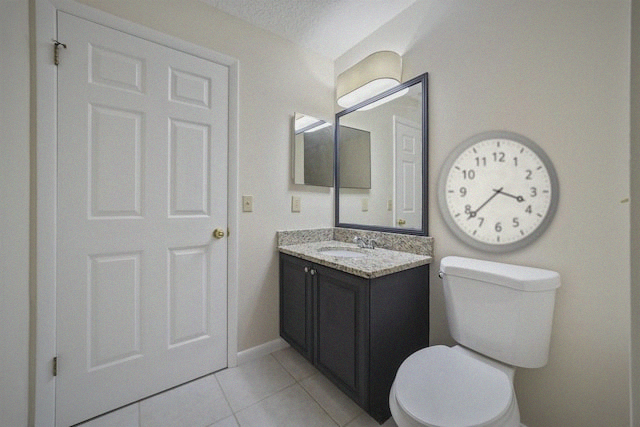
3:38
